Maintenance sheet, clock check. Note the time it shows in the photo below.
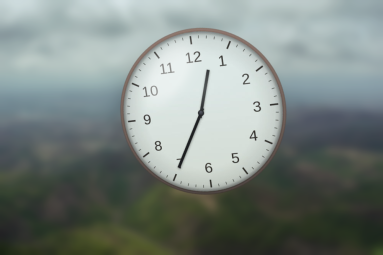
12:35
